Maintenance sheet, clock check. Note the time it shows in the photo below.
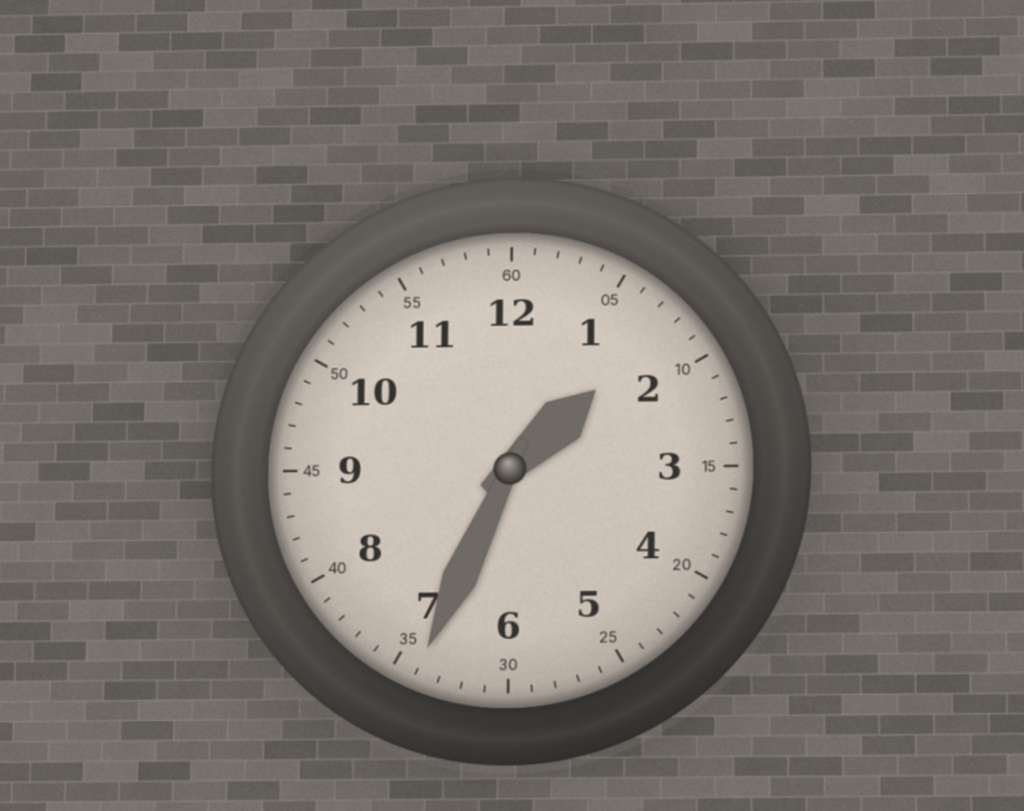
1:34
